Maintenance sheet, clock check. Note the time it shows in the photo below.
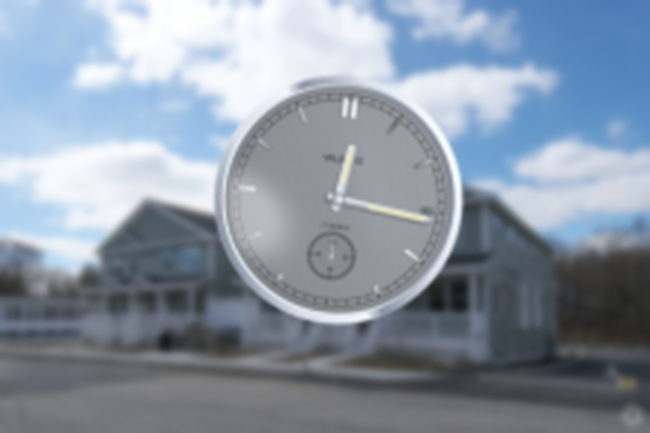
12:16
